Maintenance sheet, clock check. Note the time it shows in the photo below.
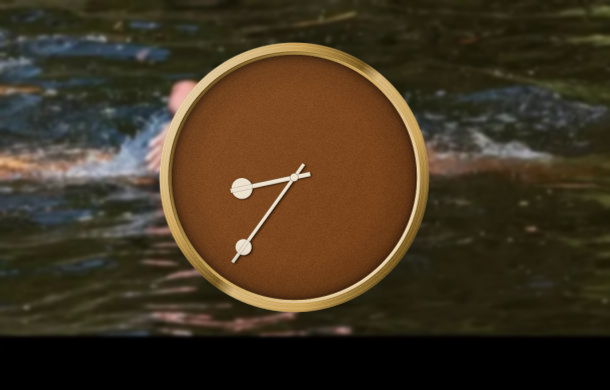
8:36
